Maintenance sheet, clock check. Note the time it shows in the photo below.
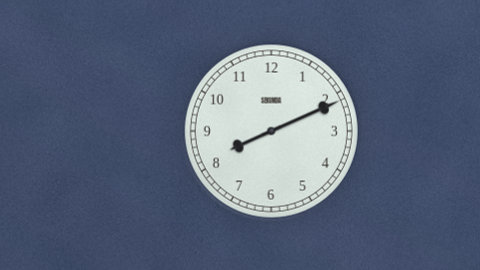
8:11
